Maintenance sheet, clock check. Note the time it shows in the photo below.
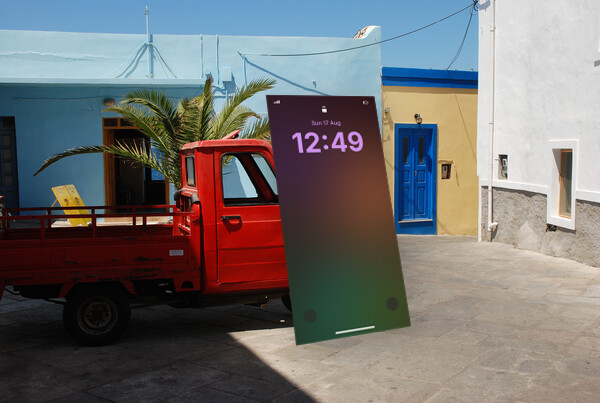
12:49
